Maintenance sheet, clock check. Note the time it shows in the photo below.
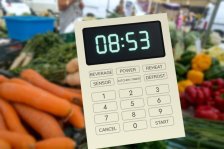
8:53
